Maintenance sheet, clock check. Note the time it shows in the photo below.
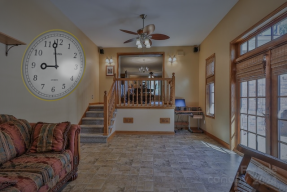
8:58
